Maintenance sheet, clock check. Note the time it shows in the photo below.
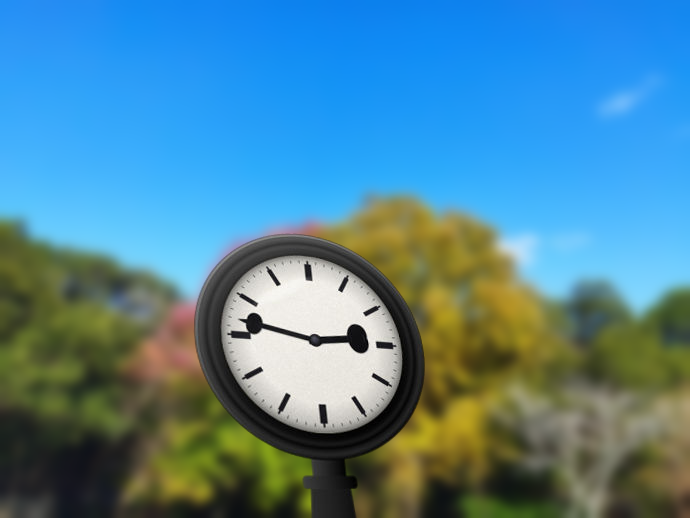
2:47
